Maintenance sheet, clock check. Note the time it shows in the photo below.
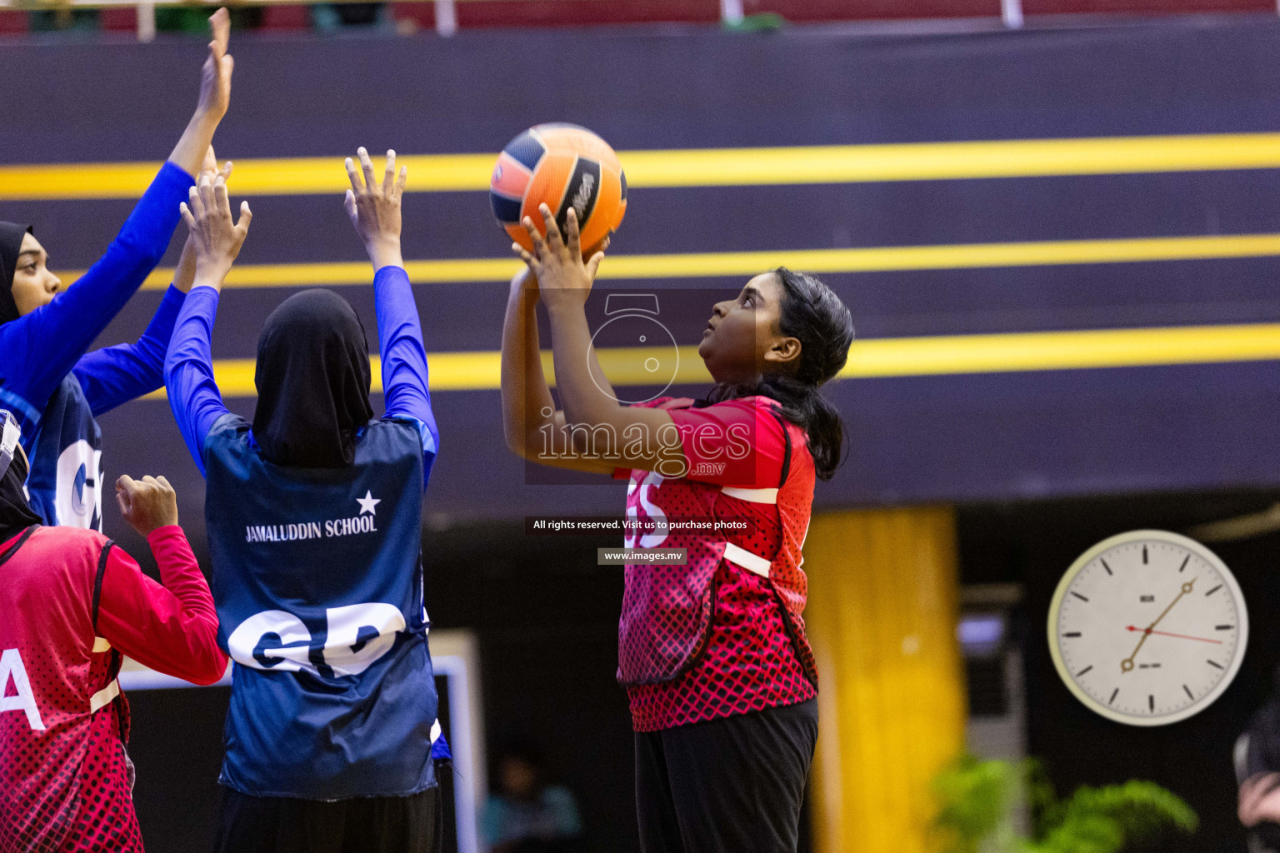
7:07:17
